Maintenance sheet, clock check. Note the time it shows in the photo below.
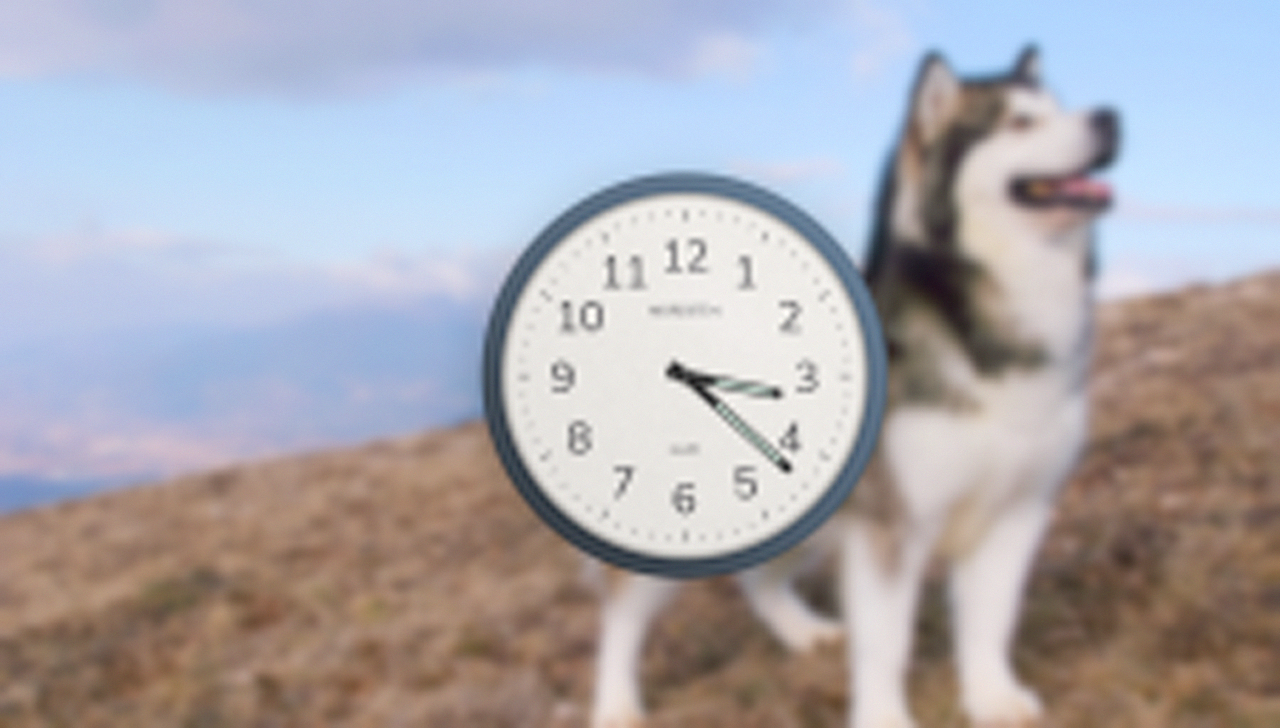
3:22
